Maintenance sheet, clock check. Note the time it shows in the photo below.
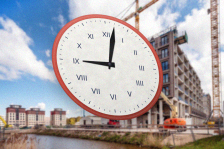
9:02
